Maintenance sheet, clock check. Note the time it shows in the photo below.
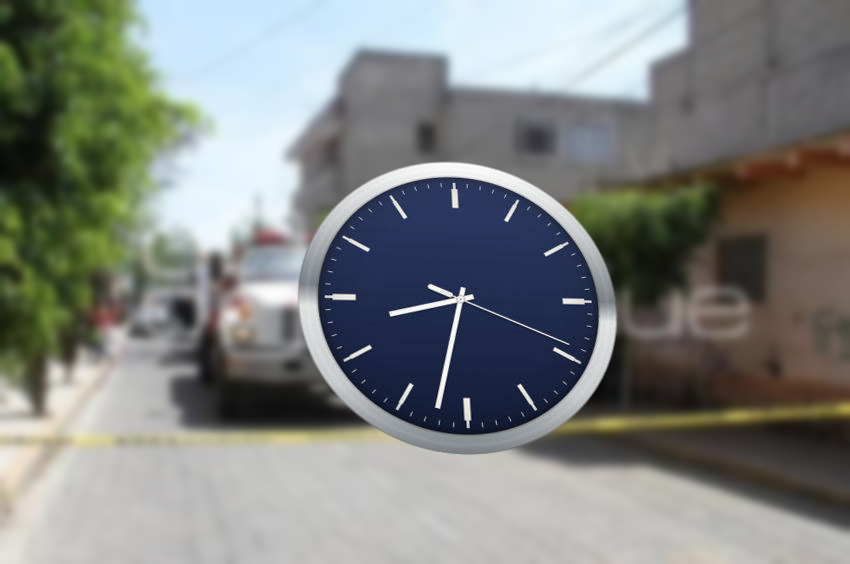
8:32:19
